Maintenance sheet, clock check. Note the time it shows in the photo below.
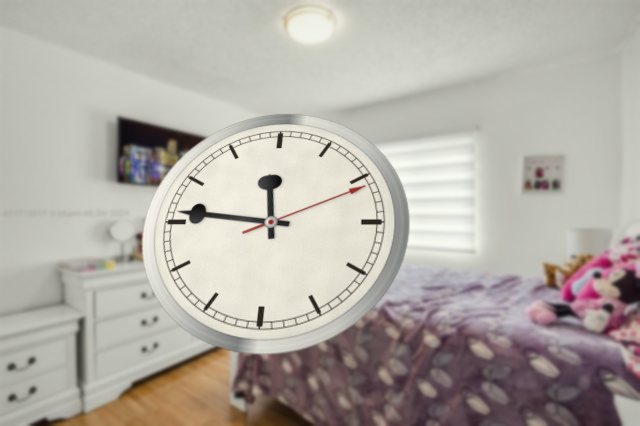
11:46:11
